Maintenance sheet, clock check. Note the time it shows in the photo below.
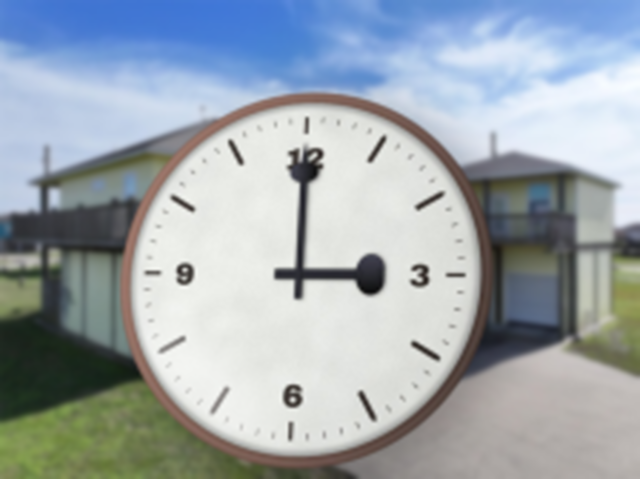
3:00
